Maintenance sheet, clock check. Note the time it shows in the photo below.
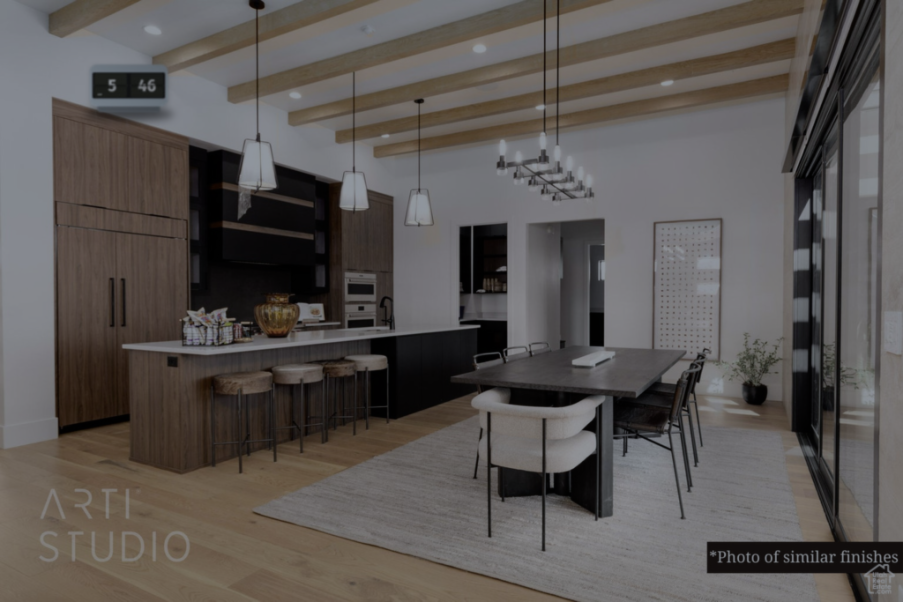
5:46
